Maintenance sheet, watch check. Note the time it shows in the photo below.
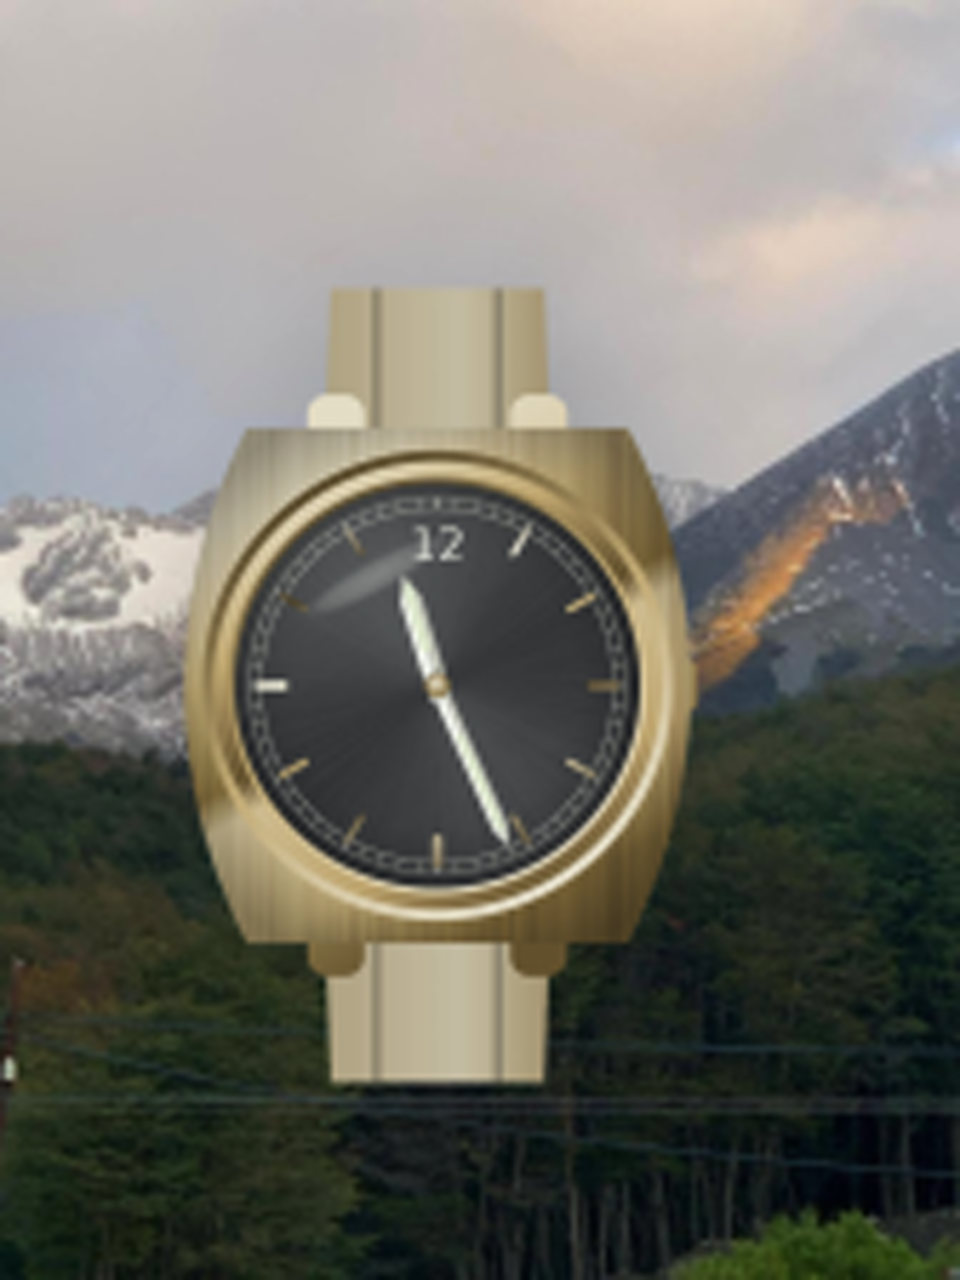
11:26
